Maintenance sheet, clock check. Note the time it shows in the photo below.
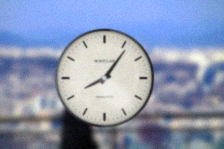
8:06
